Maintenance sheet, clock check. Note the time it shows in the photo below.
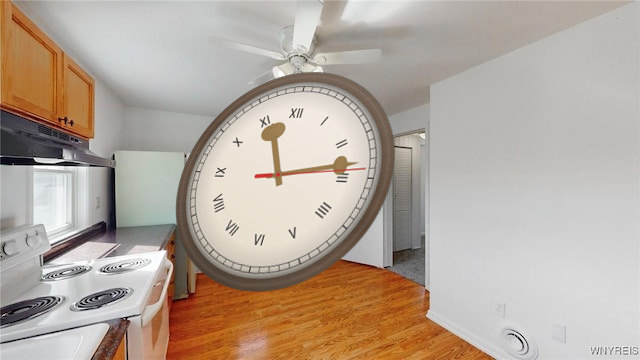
11:13:14
